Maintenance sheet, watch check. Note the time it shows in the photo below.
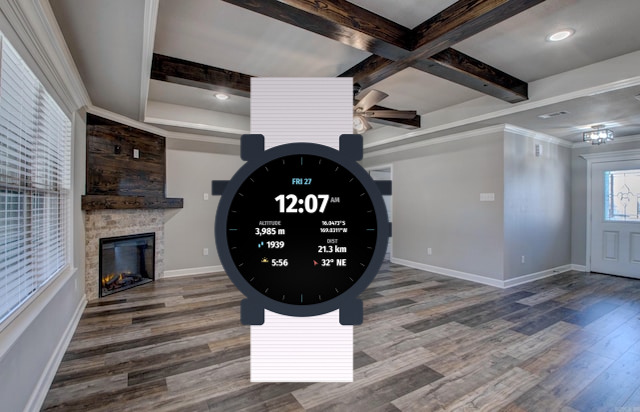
12:07
